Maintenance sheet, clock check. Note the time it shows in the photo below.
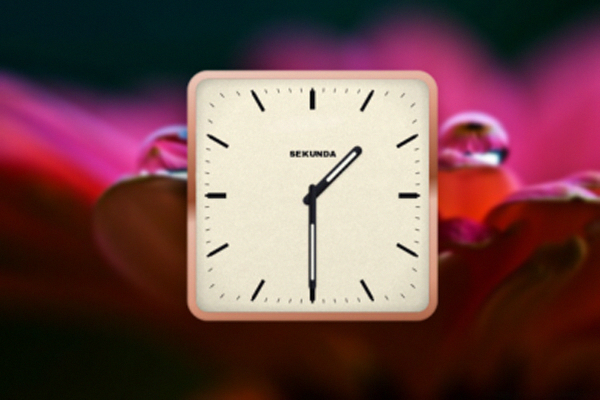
1:30
